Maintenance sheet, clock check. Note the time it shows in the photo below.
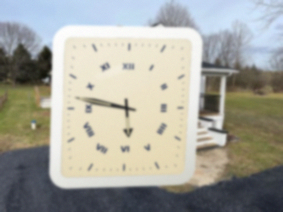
5:47
